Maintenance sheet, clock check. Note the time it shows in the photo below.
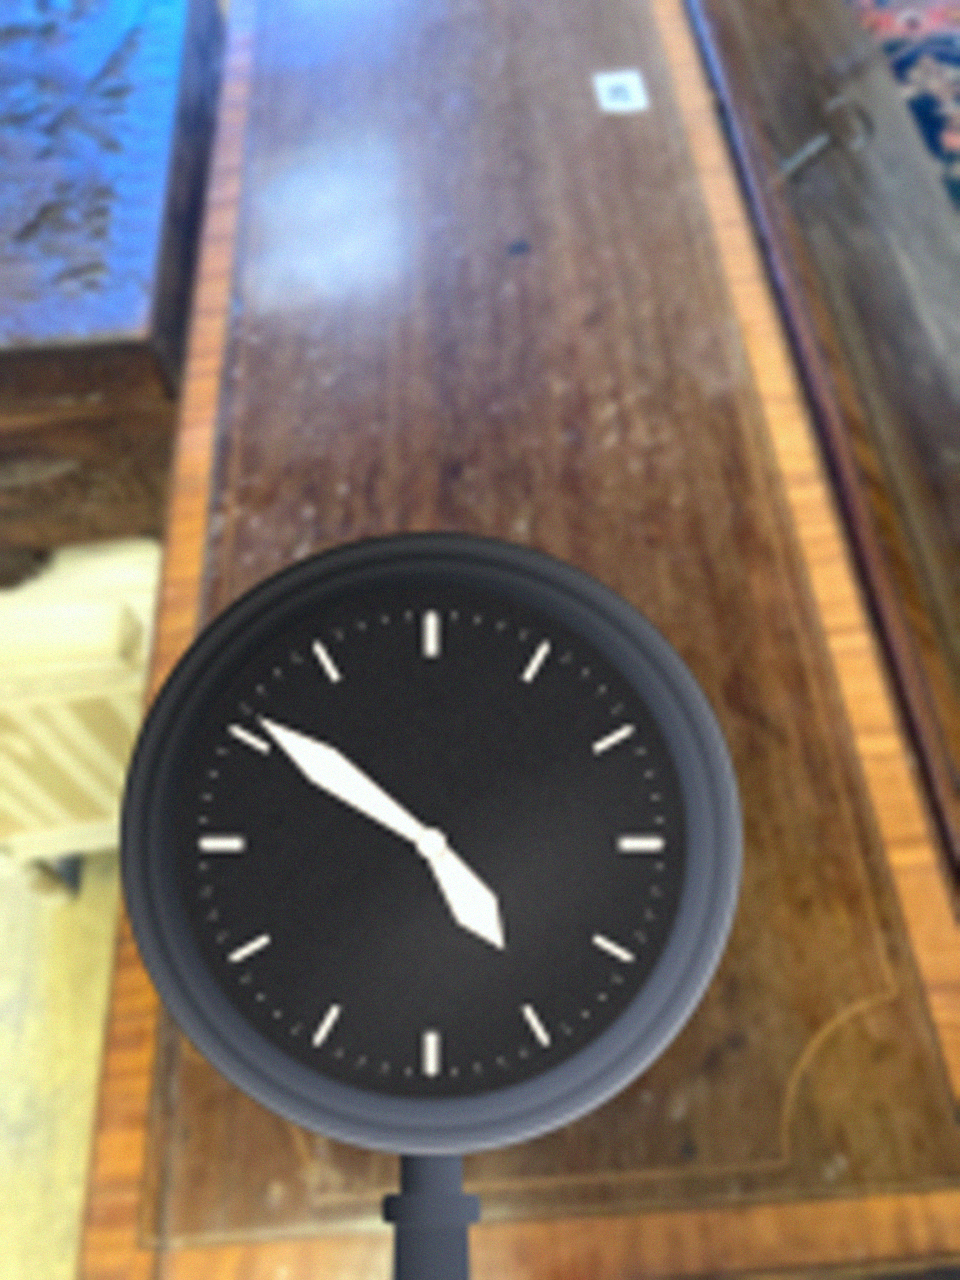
4:51
